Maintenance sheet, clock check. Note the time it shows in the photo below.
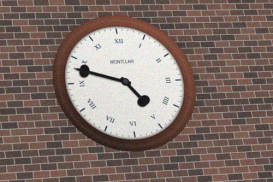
4:48
